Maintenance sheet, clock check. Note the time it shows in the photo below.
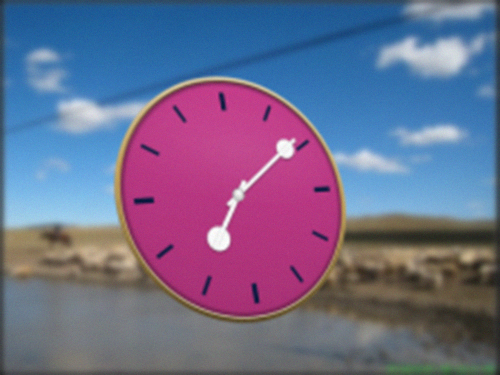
7:09
